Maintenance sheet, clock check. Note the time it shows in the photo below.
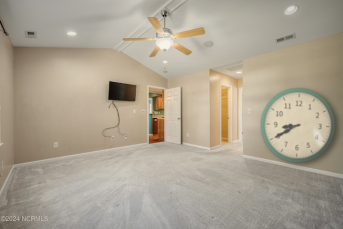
8:40
